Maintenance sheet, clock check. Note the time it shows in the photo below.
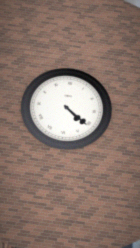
4:21
